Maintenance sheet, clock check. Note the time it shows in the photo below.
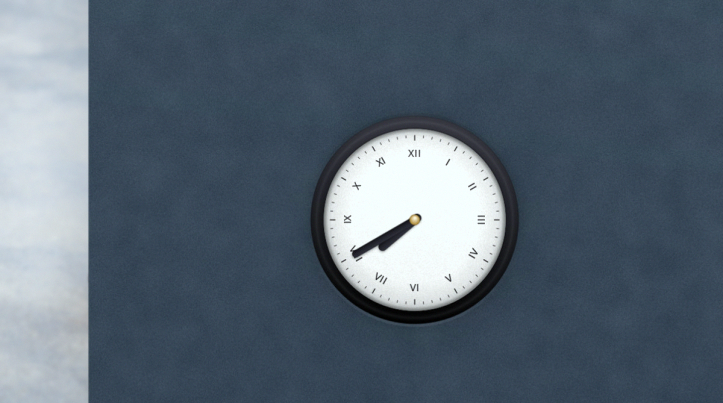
7:40
